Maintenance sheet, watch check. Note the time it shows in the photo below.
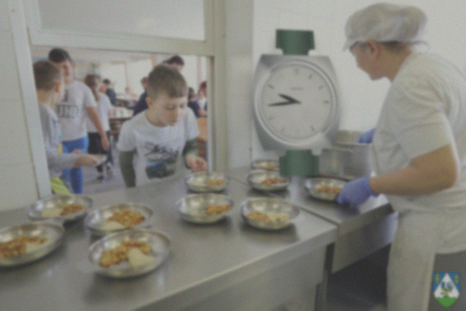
9:44
